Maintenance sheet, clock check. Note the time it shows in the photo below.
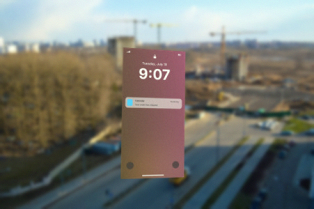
9:07
